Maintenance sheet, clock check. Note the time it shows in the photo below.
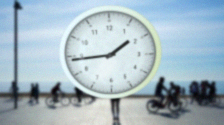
1:44
